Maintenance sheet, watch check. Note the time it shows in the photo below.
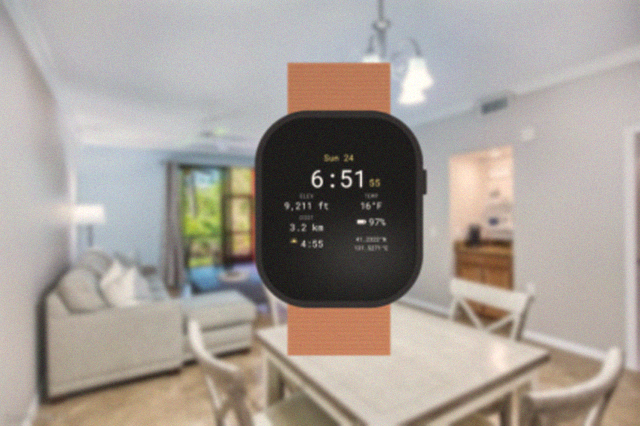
6:51
